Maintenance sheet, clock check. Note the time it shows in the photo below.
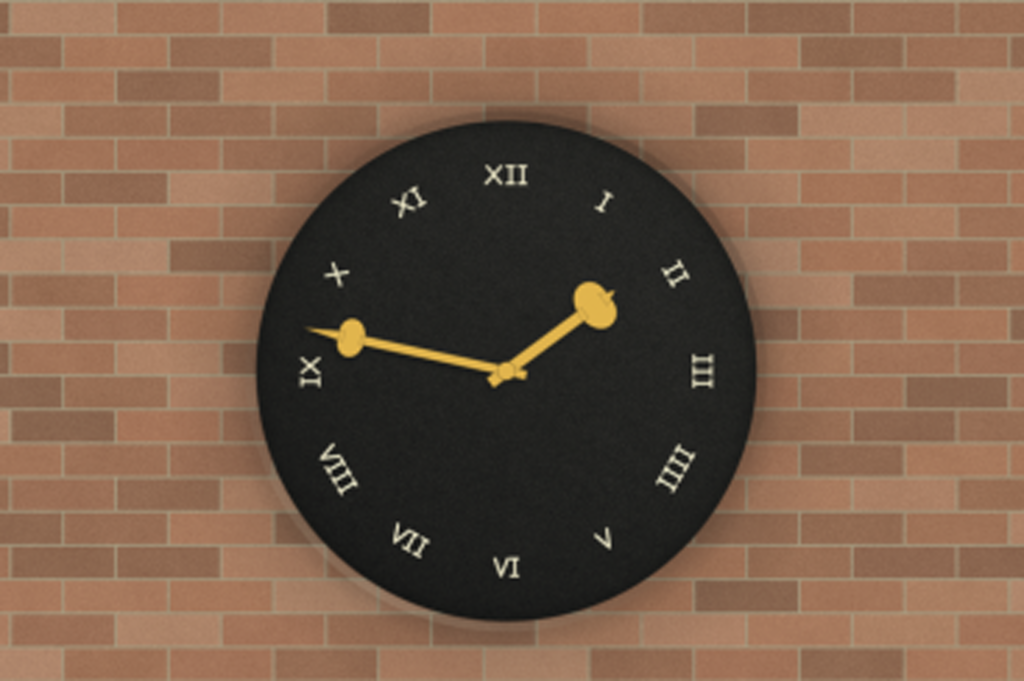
1:47
